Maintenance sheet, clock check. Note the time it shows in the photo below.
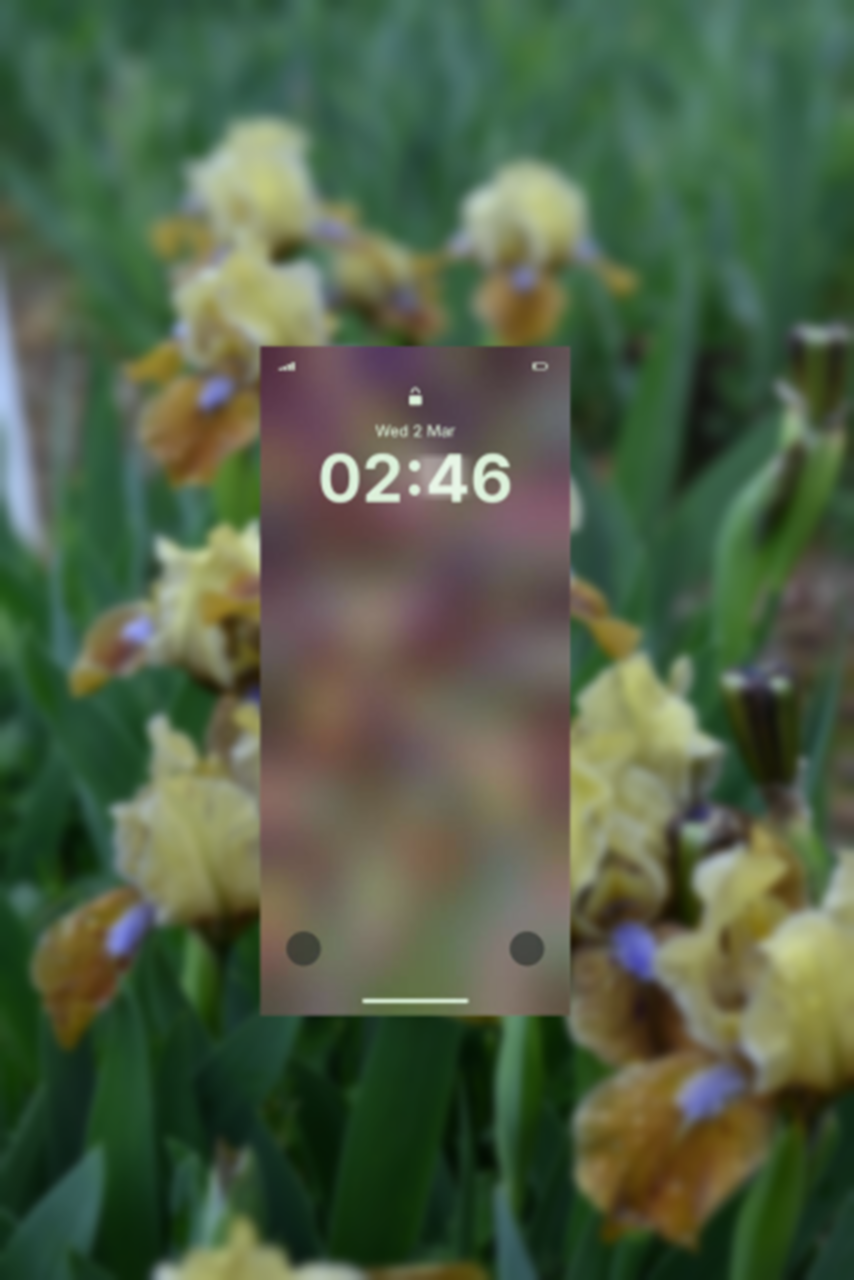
2:46
